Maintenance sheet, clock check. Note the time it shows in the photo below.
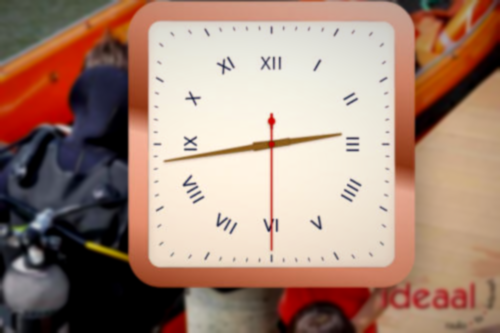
2:43:30
